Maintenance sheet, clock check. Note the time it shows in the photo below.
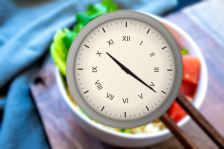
10:21
